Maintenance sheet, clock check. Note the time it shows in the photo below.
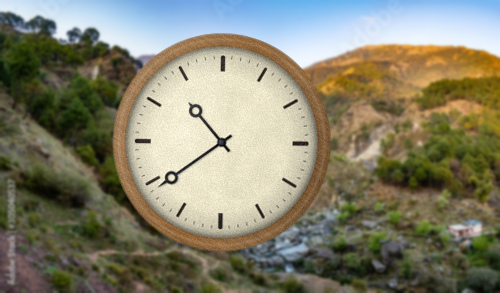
10:39
